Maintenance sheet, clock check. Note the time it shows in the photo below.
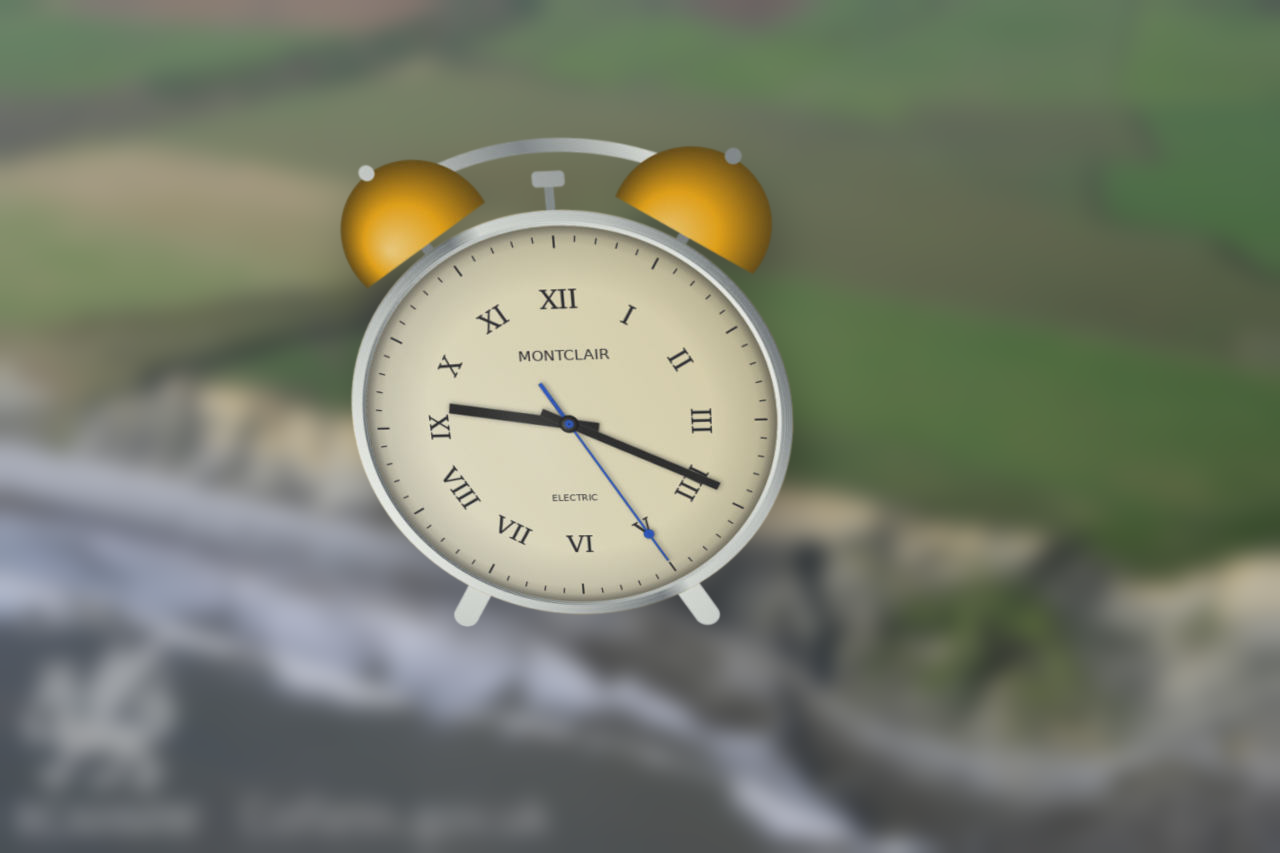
9:19:25
